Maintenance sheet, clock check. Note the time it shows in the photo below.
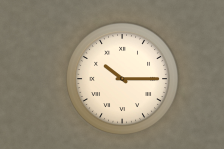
10:15
